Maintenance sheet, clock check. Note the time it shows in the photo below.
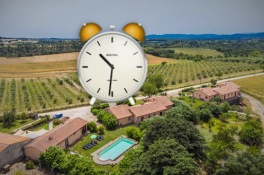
10:31
